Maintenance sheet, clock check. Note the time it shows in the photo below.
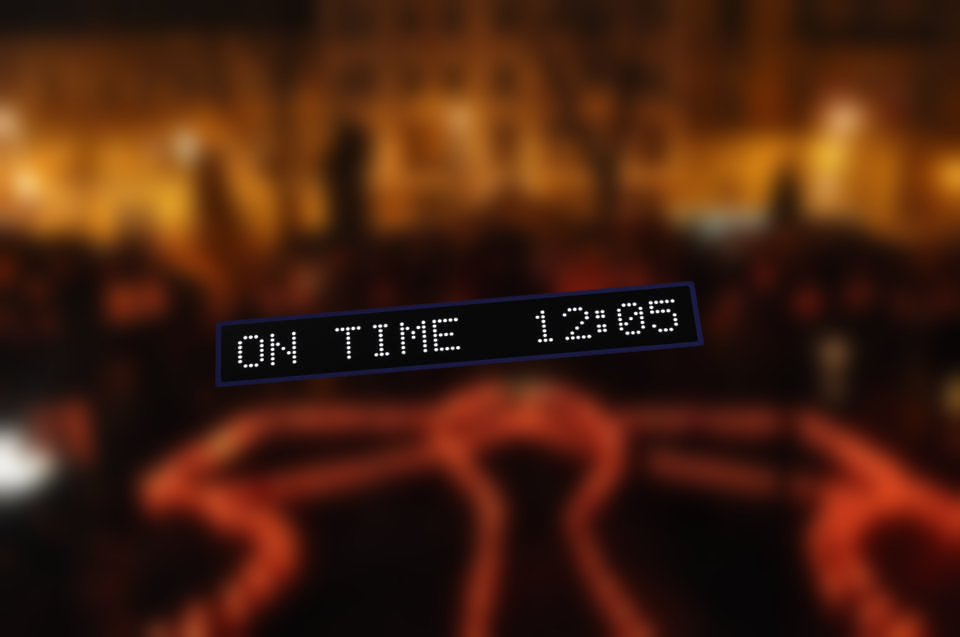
12:05
